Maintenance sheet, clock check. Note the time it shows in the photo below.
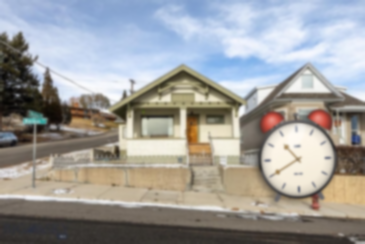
10:40
